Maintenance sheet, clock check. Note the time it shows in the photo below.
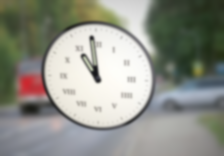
10:59
